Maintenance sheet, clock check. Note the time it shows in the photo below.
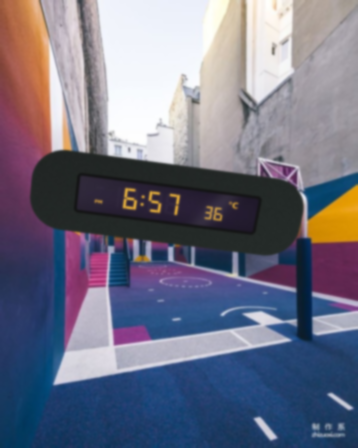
6:57
